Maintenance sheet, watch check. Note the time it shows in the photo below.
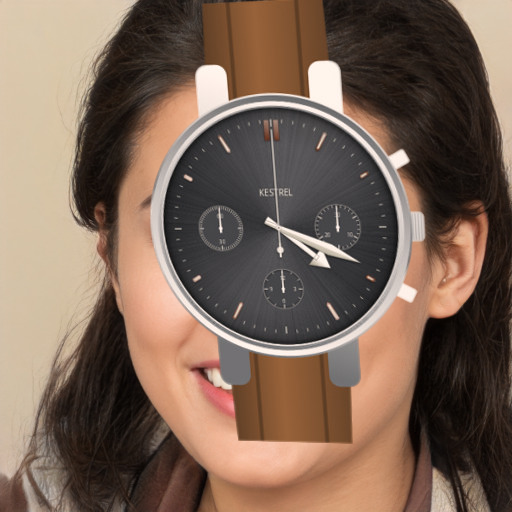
4:19
